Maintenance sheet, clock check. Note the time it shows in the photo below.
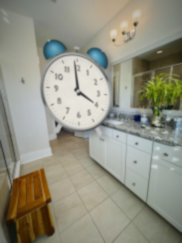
3:59
